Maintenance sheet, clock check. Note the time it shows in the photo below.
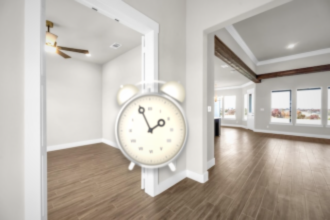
1:56
